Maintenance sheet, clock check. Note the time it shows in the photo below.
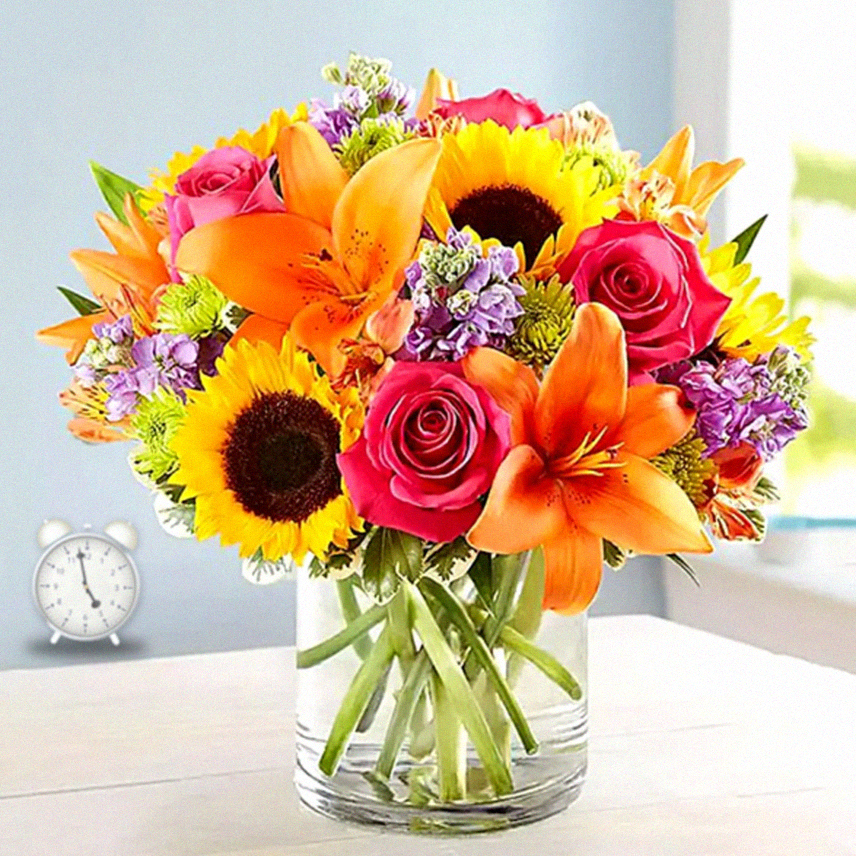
4:58
